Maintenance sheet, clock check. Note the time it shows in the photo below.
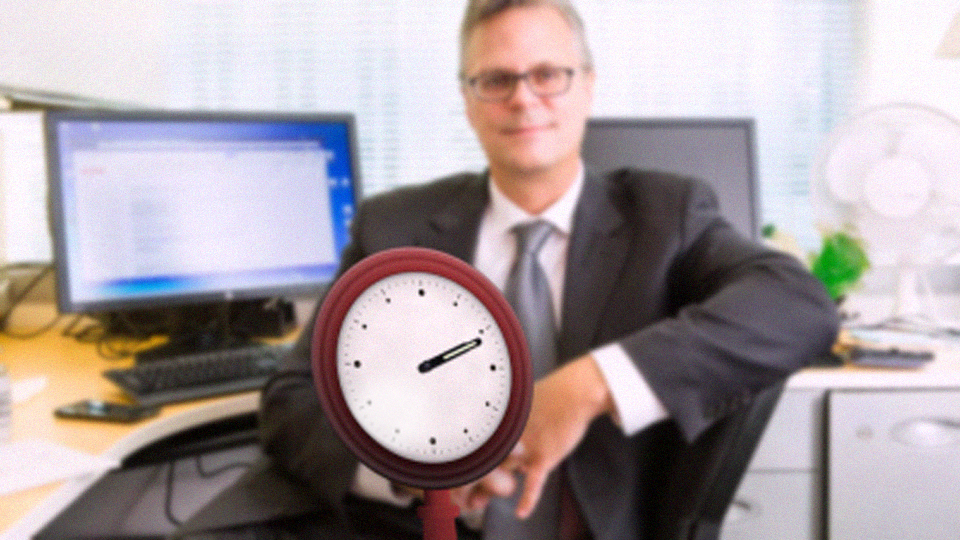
2:11
